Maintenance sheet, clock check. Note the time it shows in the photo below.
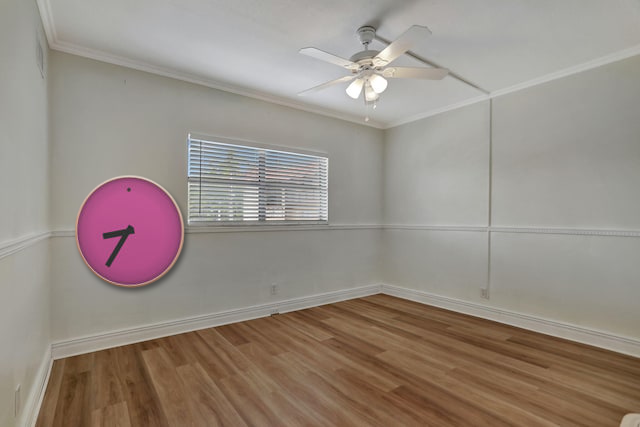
8:35
